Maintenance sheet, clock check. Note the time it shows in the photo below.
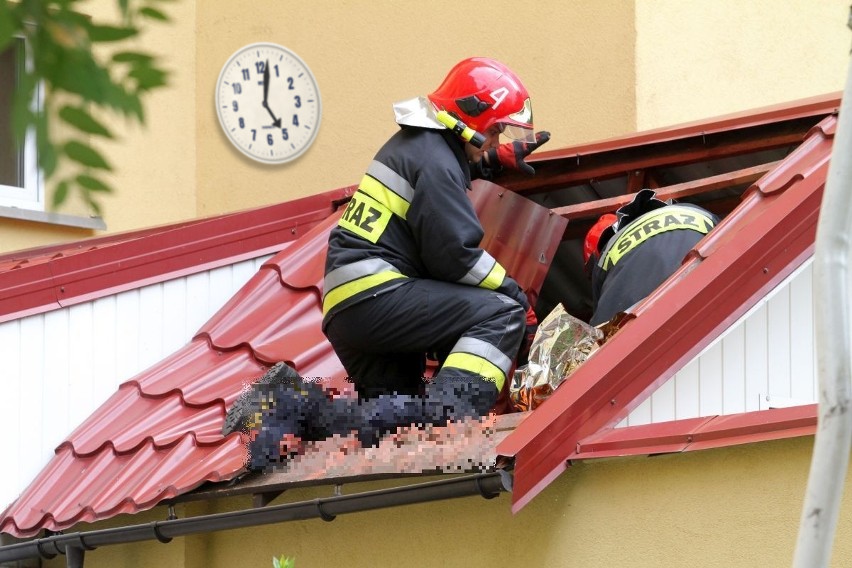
5:02
